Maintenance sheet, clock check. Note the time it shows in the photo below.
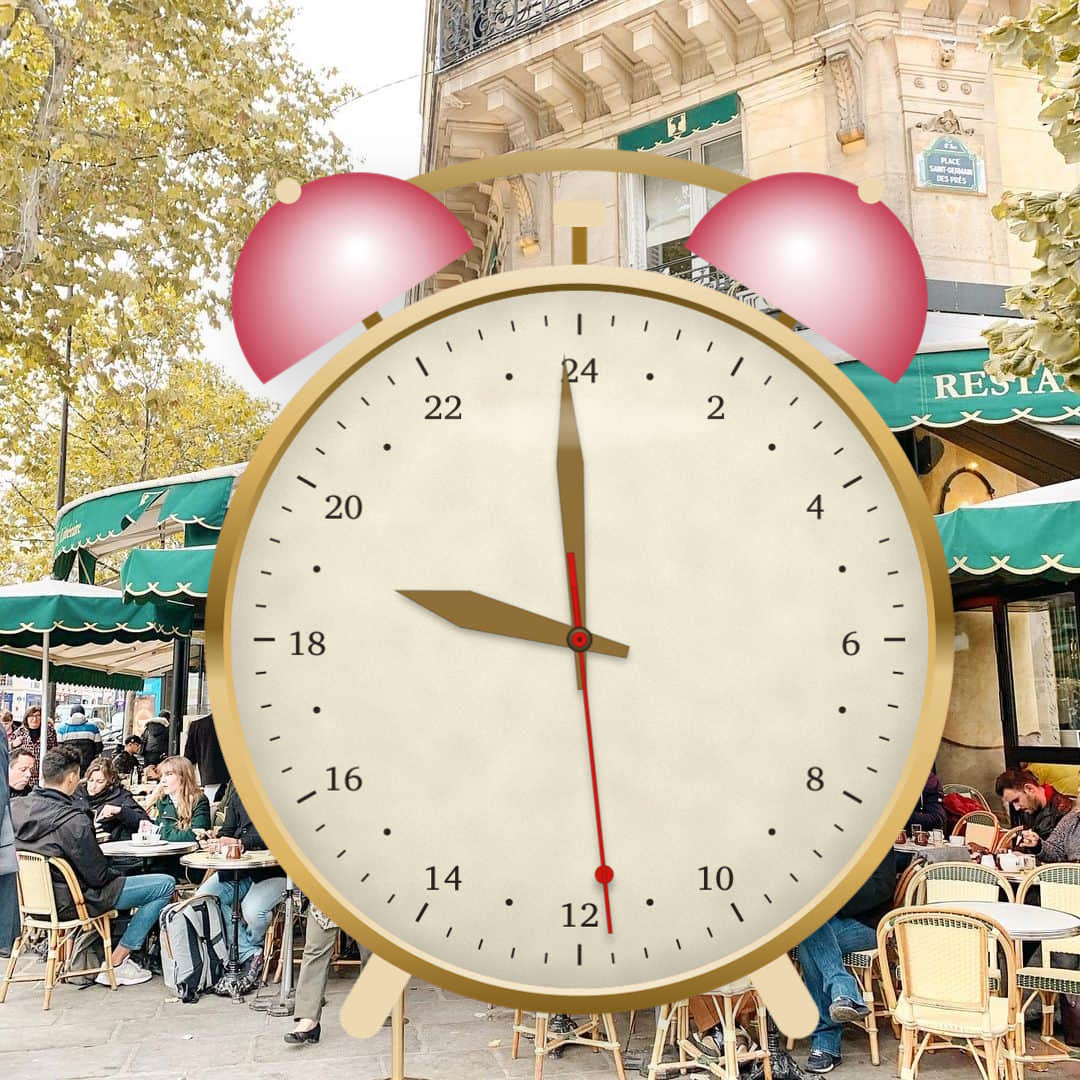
18:59:29
